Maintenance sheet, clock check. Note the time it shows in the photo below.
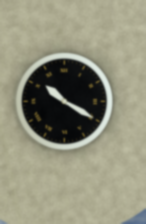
10:20
